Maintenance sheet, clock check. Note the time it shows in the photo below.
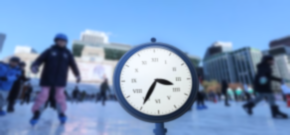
3:35
